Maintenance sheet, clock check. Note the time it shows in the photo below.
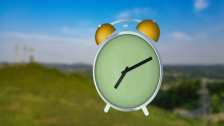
7:11
